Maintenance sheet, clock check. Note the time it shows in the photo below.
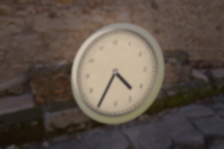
4:35
